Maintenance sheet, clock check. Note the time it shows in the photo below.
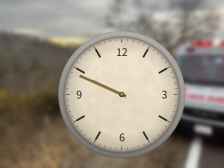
9:49
